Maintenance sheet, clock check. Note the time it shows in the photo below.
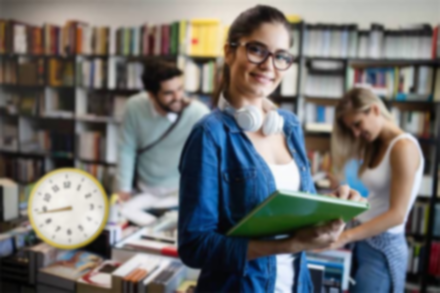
8:44
